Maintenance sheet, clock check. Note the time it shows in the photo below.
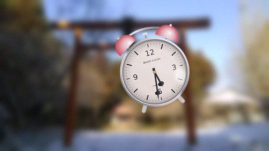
5:31
